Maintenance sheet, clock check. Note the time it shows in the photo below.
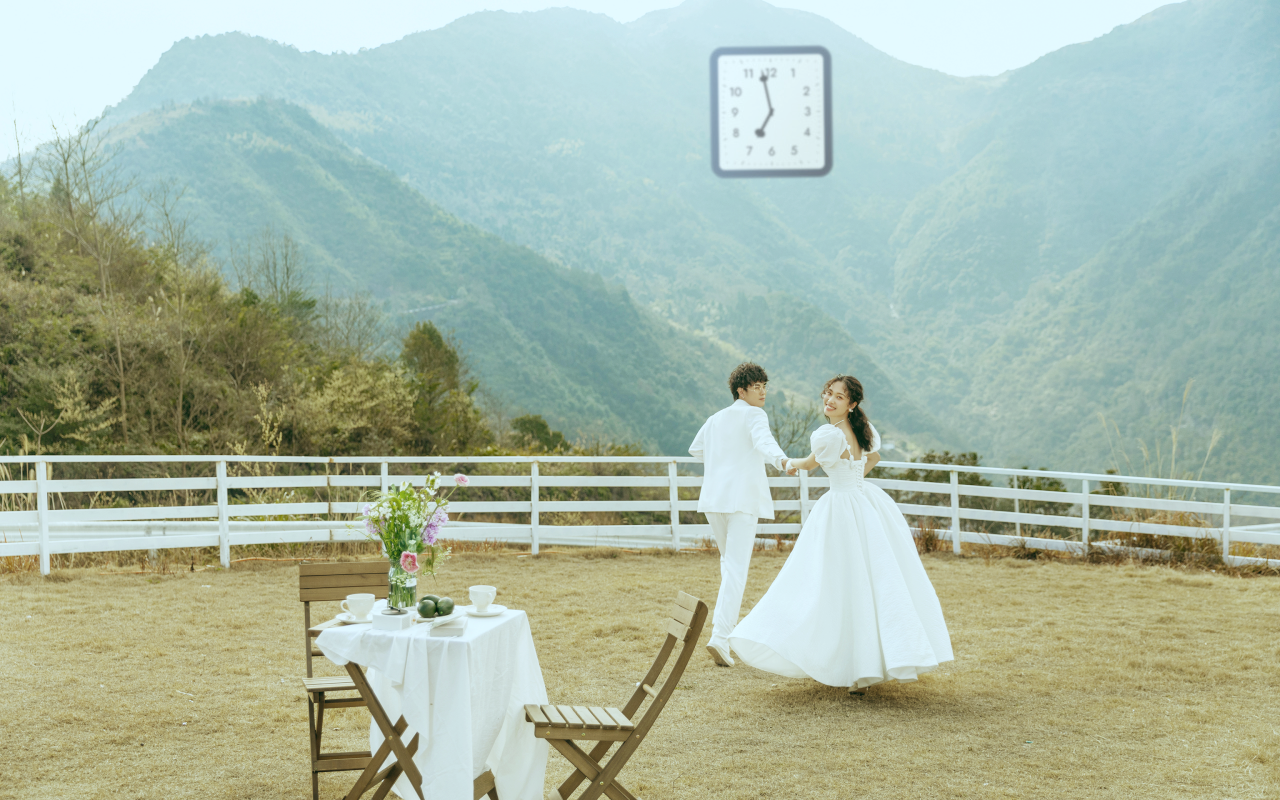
6:58
